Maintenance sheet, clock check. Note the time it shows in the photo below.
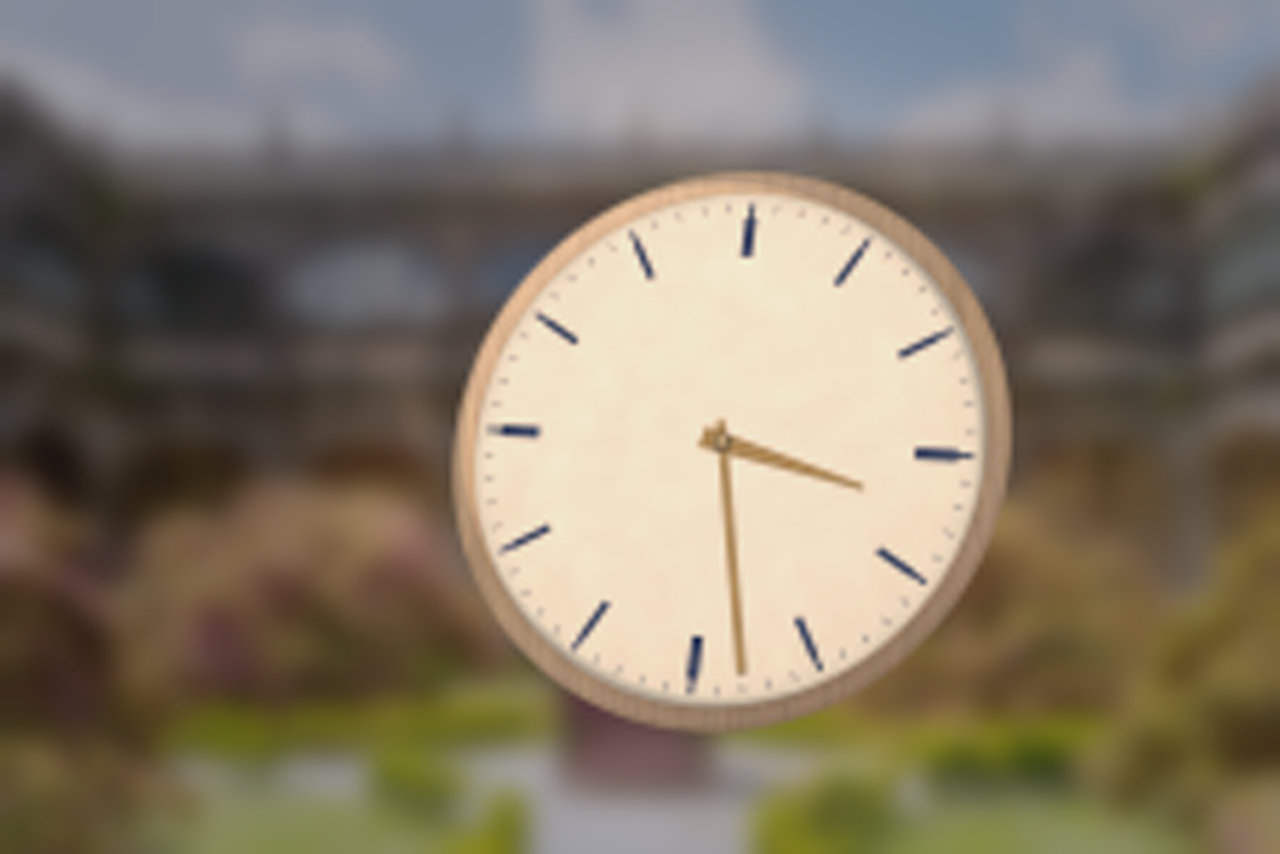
3:28
